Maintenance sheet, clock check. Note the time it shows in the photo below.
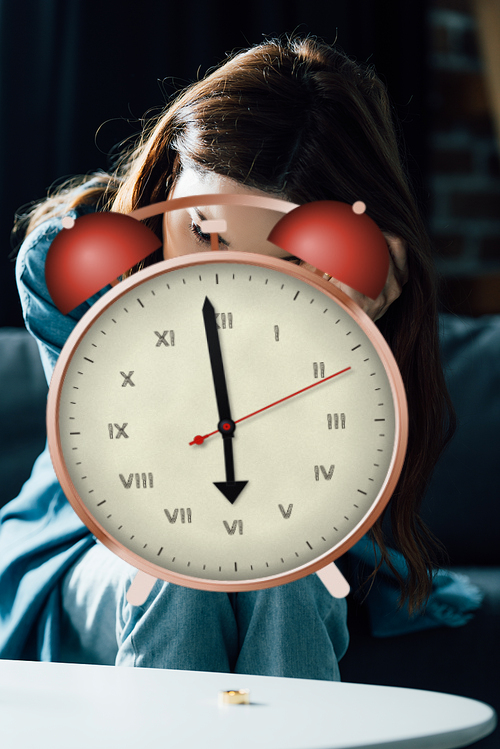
5:59:11
